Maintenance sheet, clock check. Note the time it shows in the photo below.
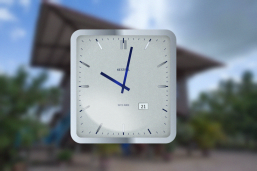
10:02
